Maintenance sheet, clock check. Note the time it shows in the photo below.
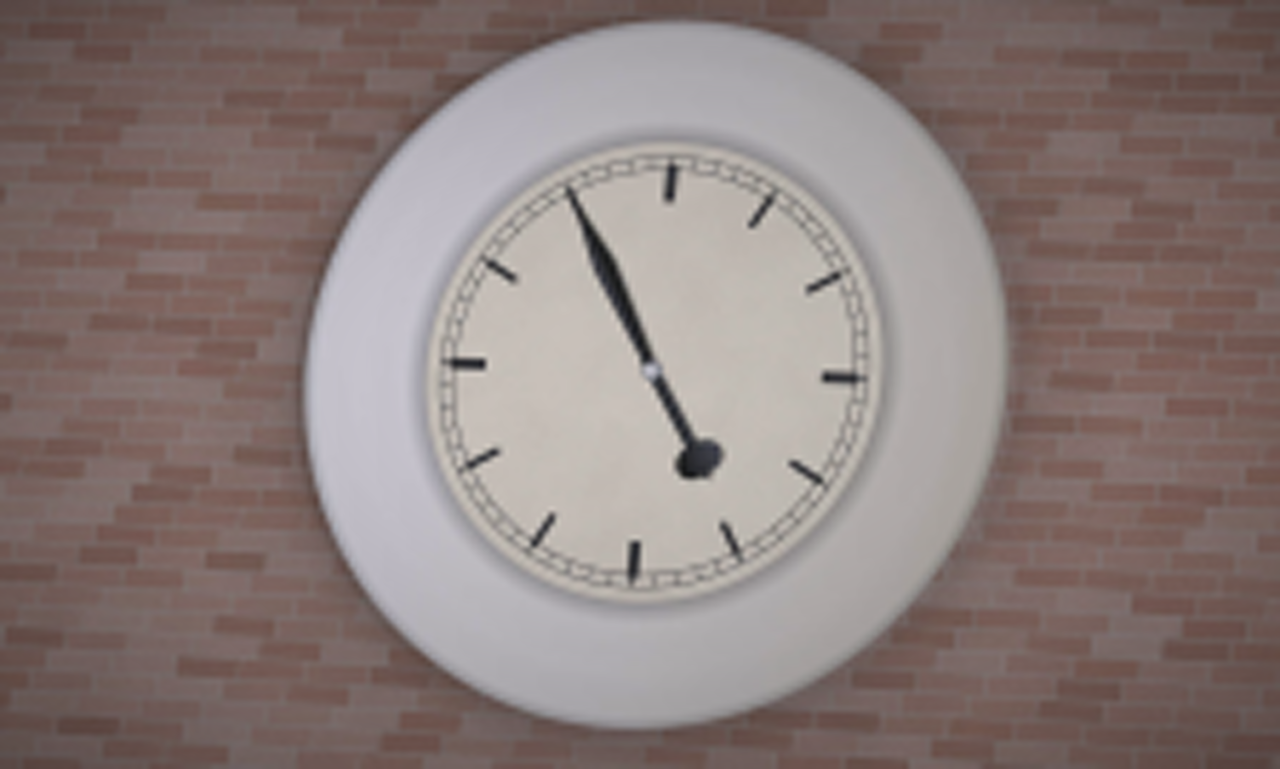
4:55
